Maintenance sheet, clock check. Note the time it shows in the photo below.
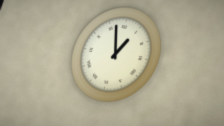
12:57
